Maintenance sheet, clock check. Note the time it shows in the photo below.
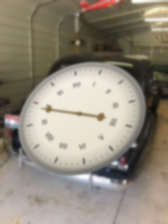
3:49
